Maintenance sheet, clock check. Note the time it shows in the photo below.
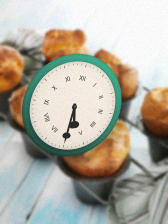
5:30
